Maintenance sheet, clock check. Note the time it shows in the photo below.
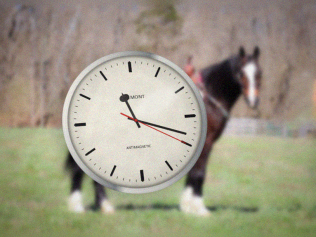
11:18:20
